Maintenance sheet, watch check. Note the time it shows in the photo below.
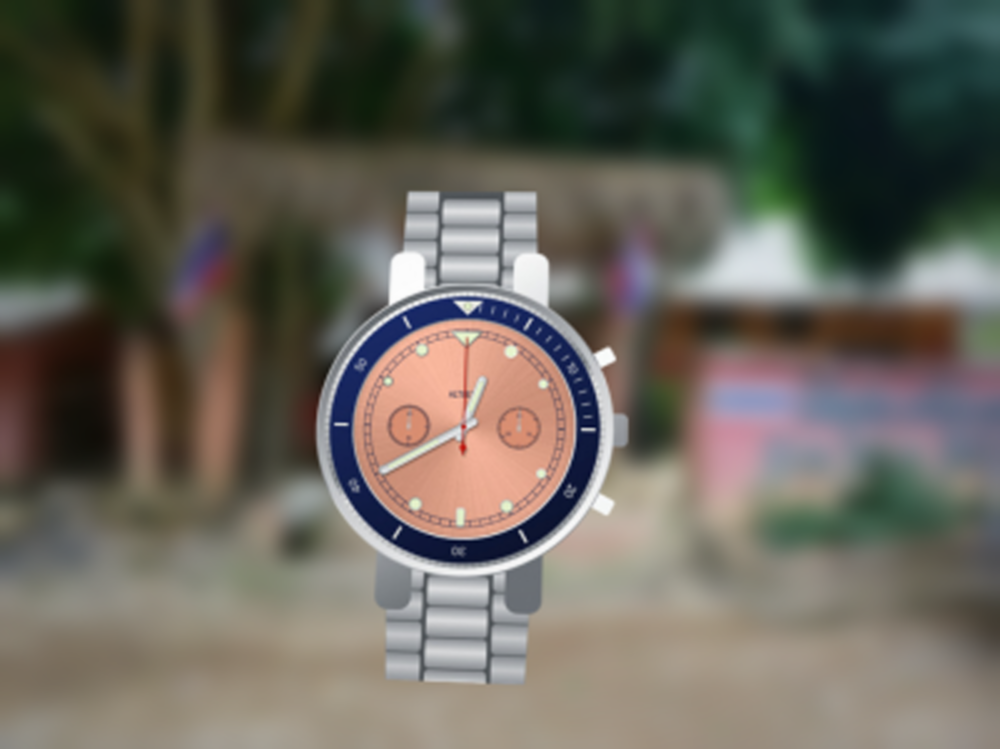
12:40
